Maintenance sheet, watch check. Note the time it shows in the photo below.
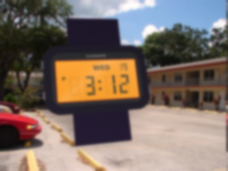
3:12
